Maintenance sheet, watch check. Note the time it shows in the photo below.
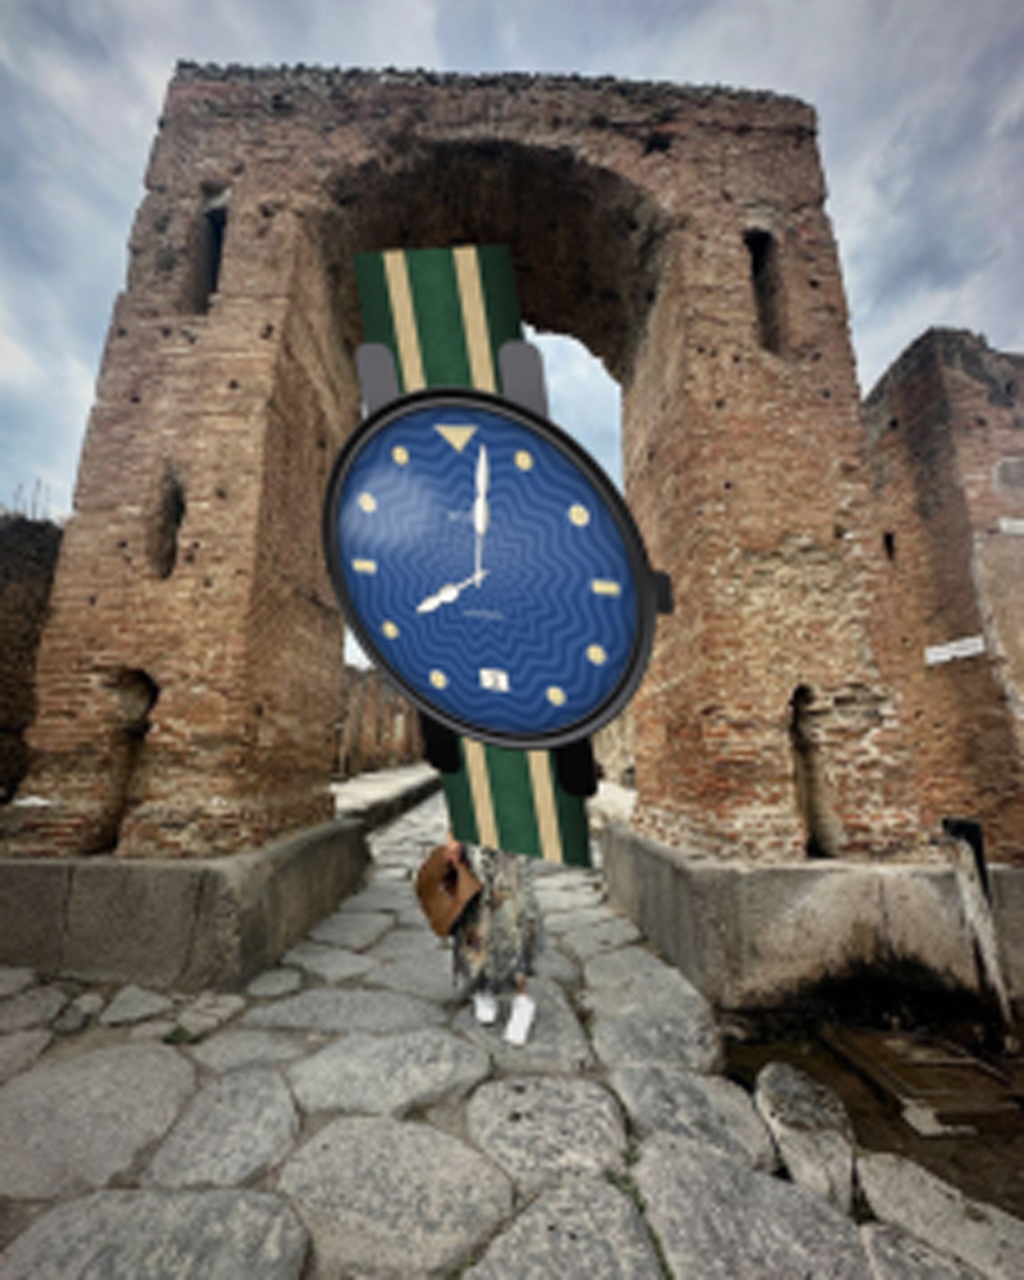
8:02
